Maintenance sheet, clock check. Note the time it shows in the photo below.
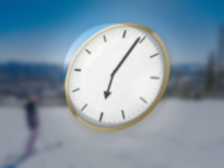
6:04
